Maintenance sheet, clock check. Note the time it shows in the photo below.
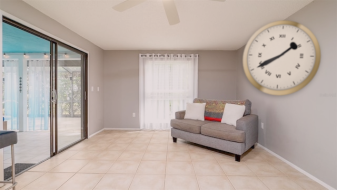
1:40
